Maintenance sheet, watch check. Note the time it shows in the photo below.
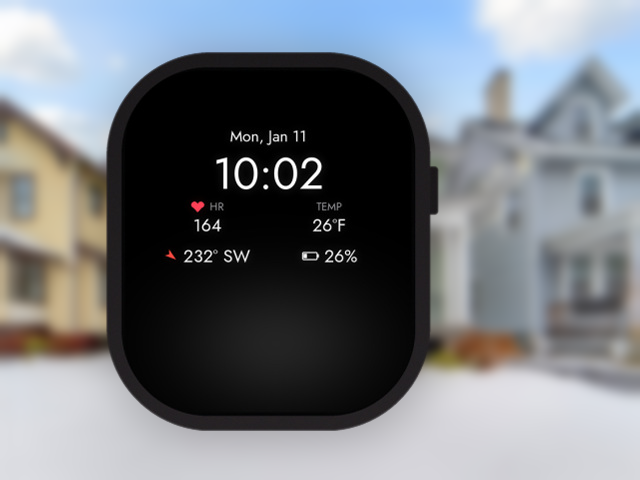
10:02
